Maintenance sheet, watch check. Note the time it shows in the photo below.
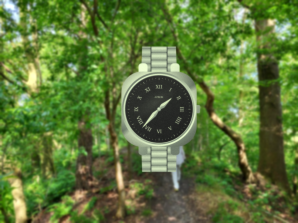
1:37
